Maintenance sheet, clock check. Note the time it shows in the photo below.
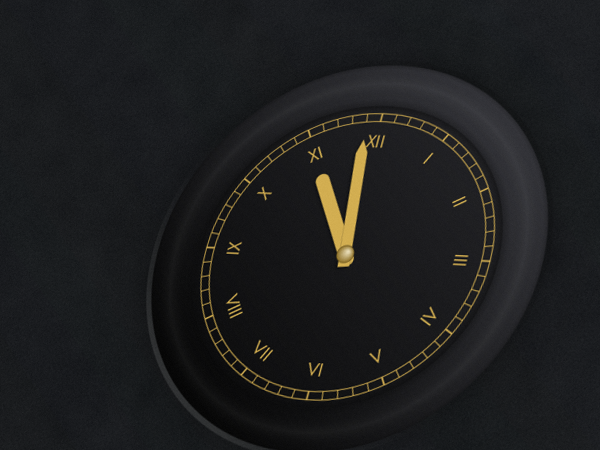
10:59
